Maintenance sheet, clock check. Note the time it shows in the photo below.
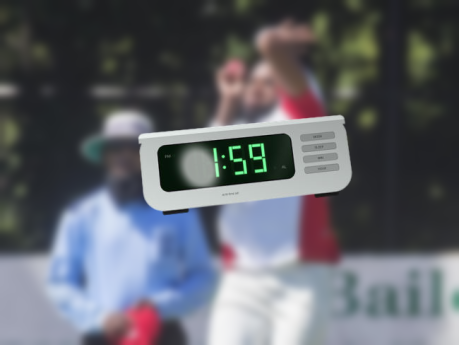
1:59
